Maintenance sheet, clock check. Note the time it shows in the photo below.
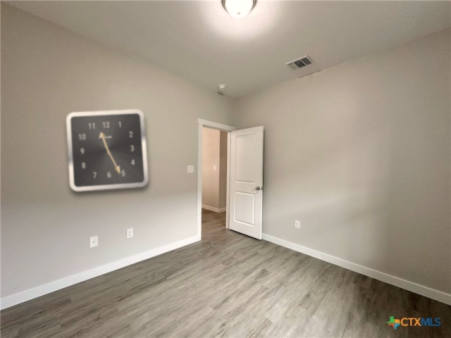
11:26
